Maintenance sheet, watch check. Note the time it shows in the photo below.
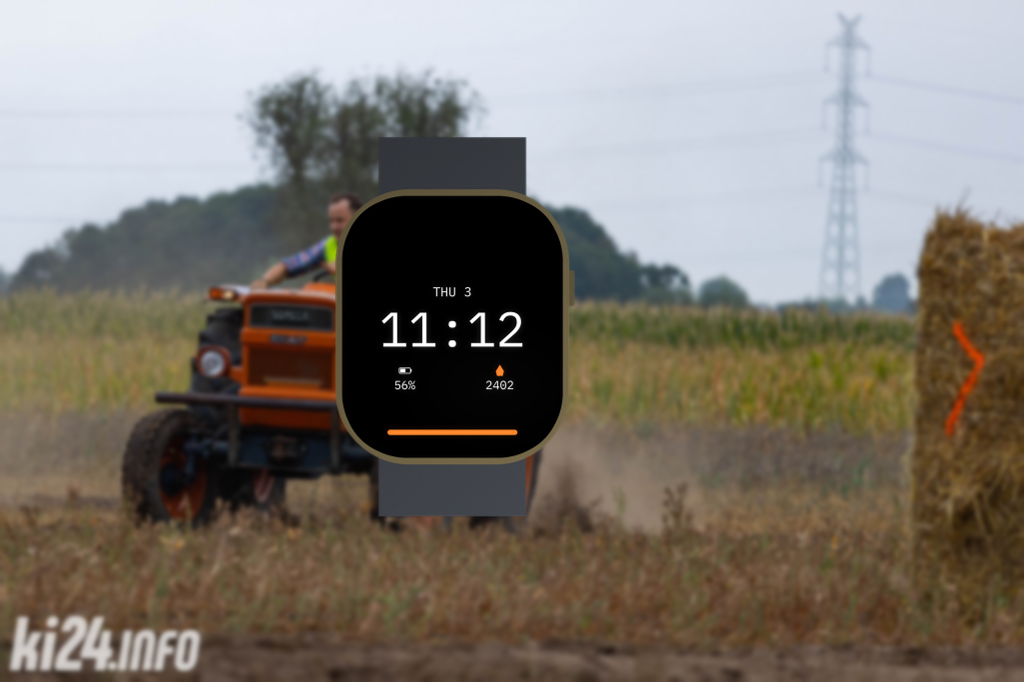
11:12
